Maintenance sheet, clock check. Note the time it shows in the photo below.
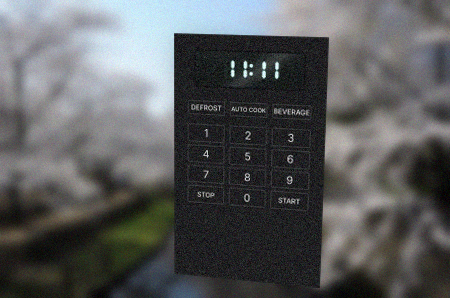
11:11
